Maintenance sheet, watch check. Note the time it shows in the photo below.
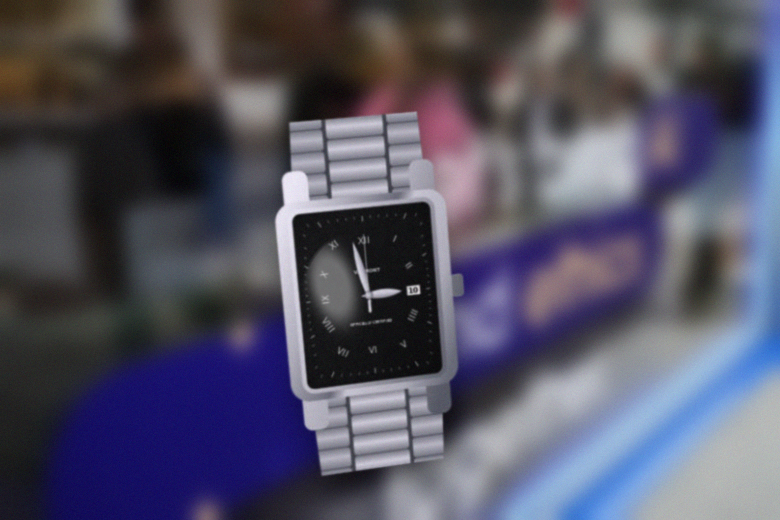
2:58:00
